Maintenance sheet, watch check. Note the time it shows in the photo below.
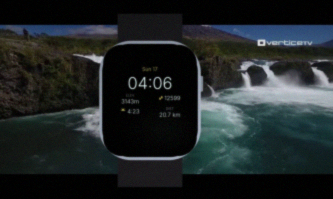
4:06
